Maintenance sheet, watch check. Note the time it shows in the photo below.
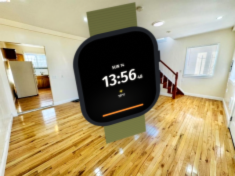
13:56
